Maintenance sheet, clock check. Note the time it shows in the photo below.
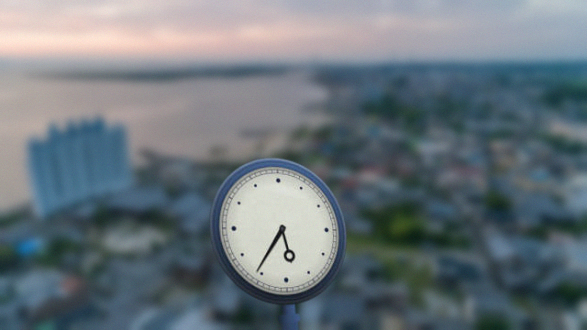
5:36
